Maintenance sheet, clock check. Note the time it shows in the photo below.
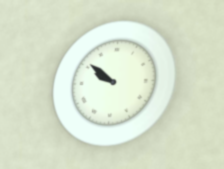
9:51
